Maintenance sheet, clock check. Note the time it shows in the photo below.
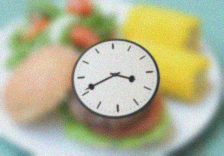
3:41
